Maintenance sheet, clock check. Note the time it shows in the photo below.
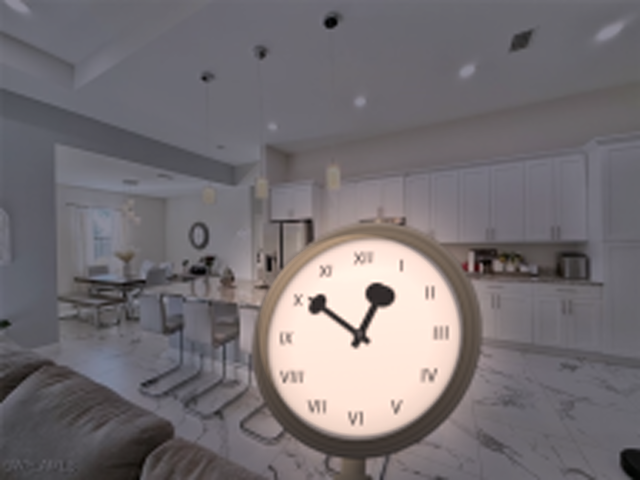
12:51
